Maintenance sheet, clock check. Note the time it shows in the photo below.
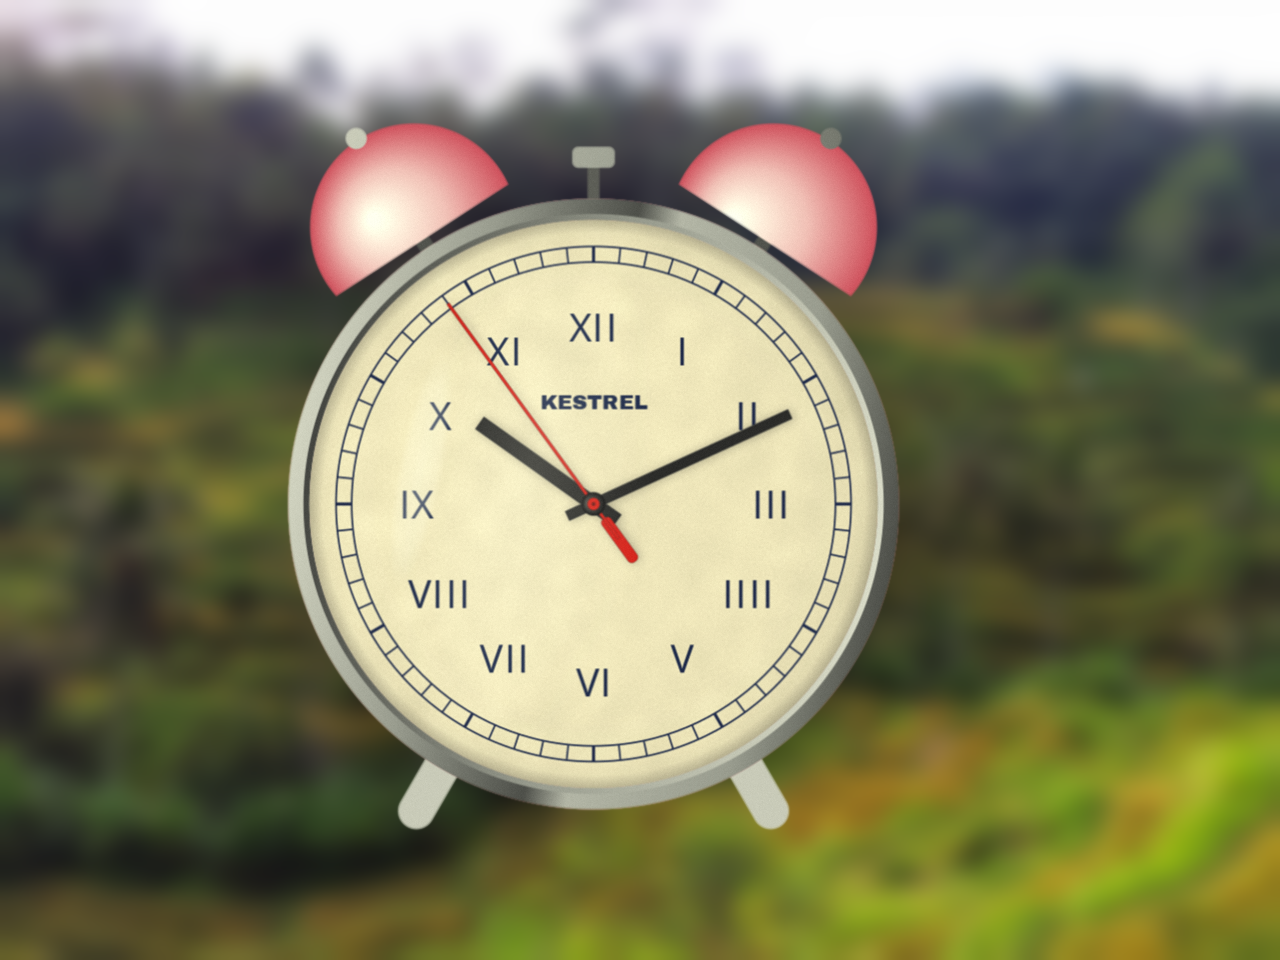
10:10:54
